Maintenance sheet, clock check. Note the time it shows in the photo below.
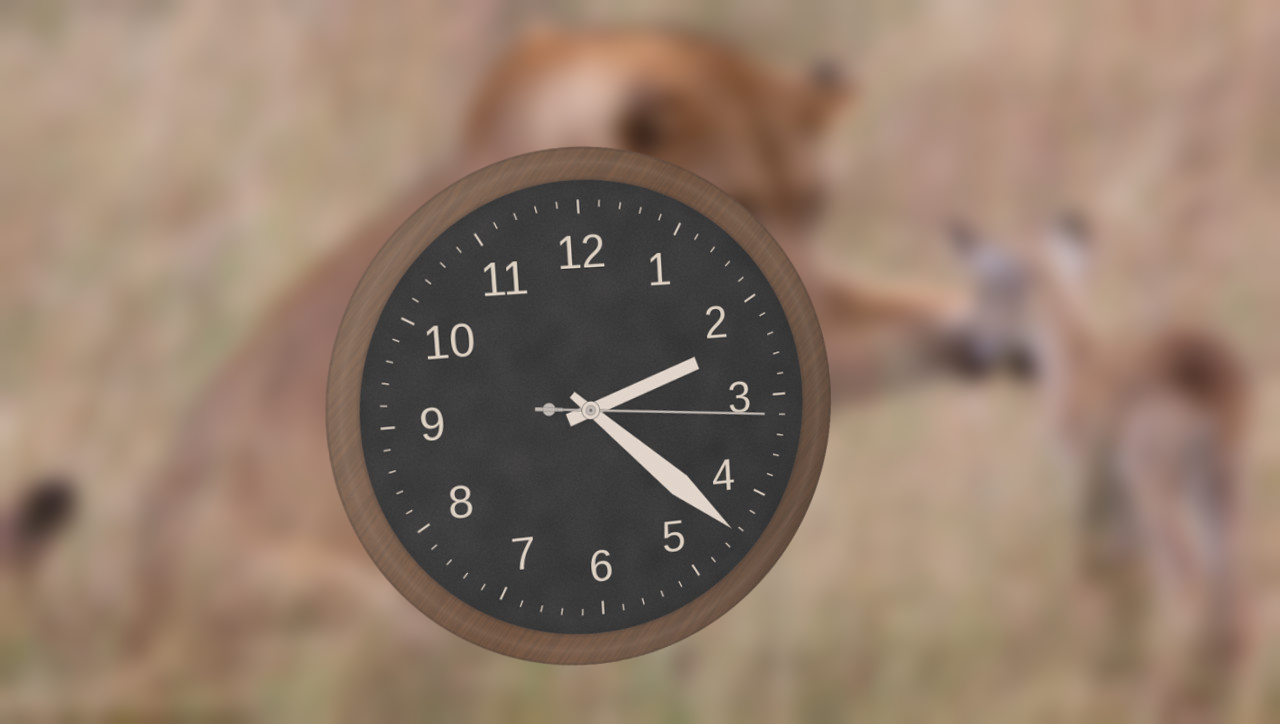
2:22:16
